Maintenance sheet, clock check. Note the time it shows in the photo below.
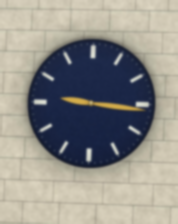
9:16
